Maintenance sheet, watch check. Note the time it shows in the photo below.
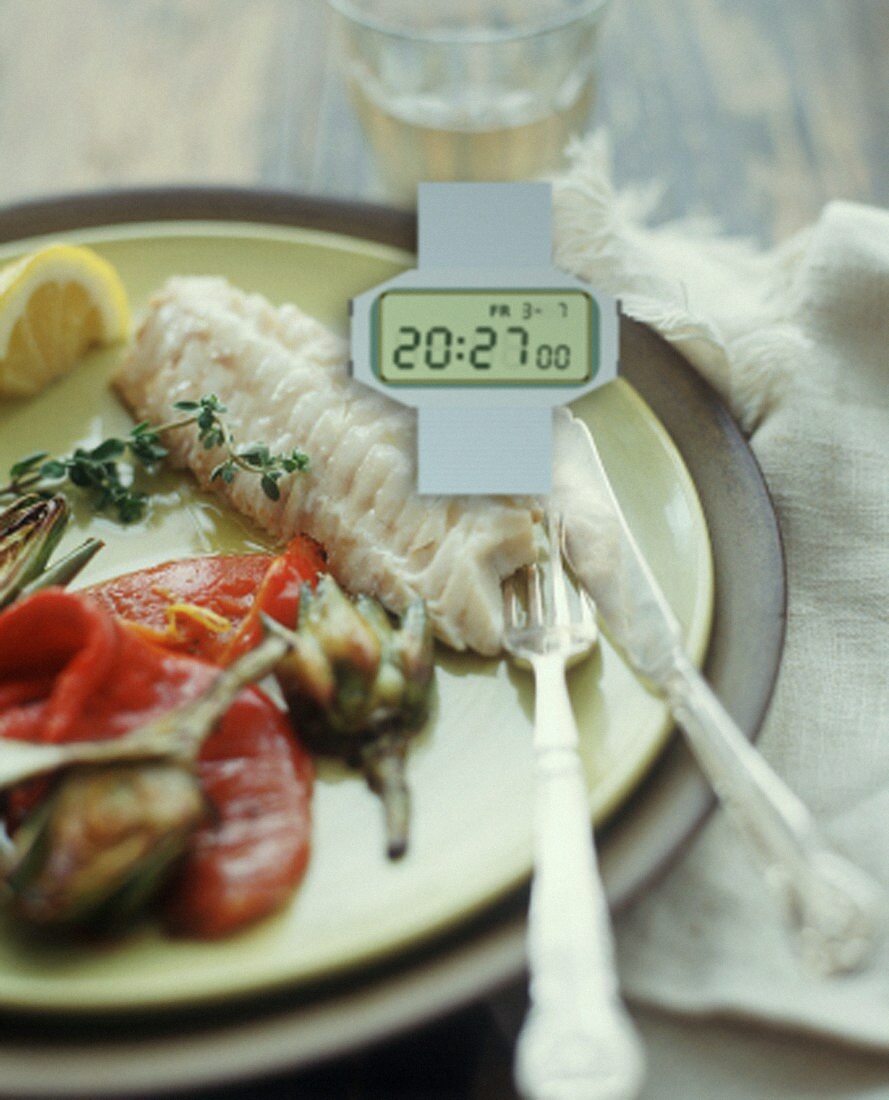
20:27:00
